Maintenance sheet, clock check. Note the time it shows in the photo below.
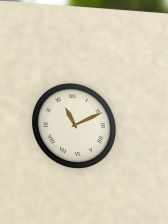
11:11
